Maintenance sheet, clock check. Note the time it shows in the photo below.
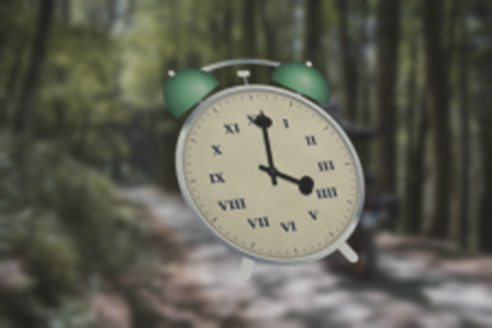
4:01
